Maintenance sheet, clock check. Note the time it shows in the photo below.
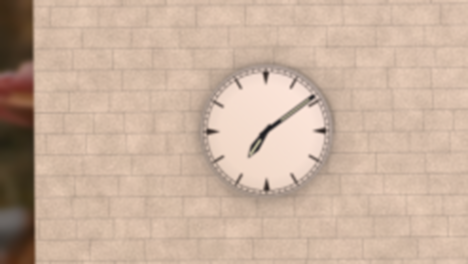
7:09
